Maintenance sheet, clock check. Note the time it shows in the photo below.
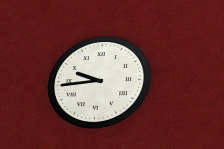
9:44
